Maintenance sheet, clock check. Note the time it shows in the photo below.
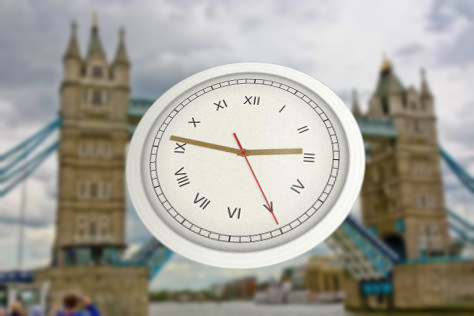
2:46:25
